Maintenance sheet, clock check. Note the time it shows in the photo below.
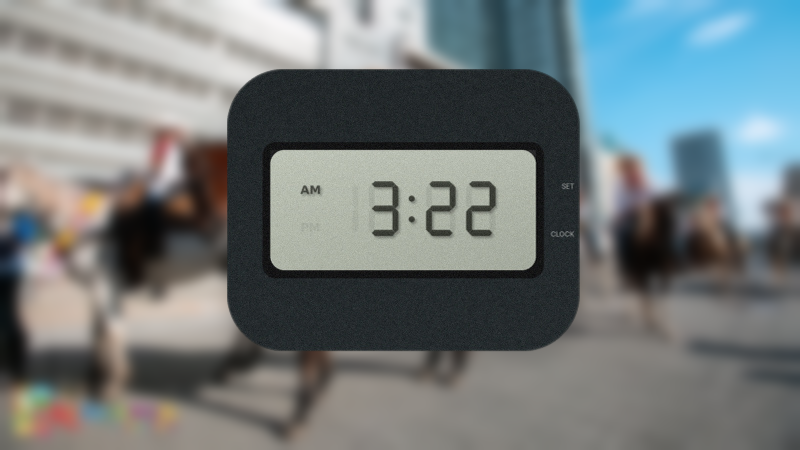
3:22
